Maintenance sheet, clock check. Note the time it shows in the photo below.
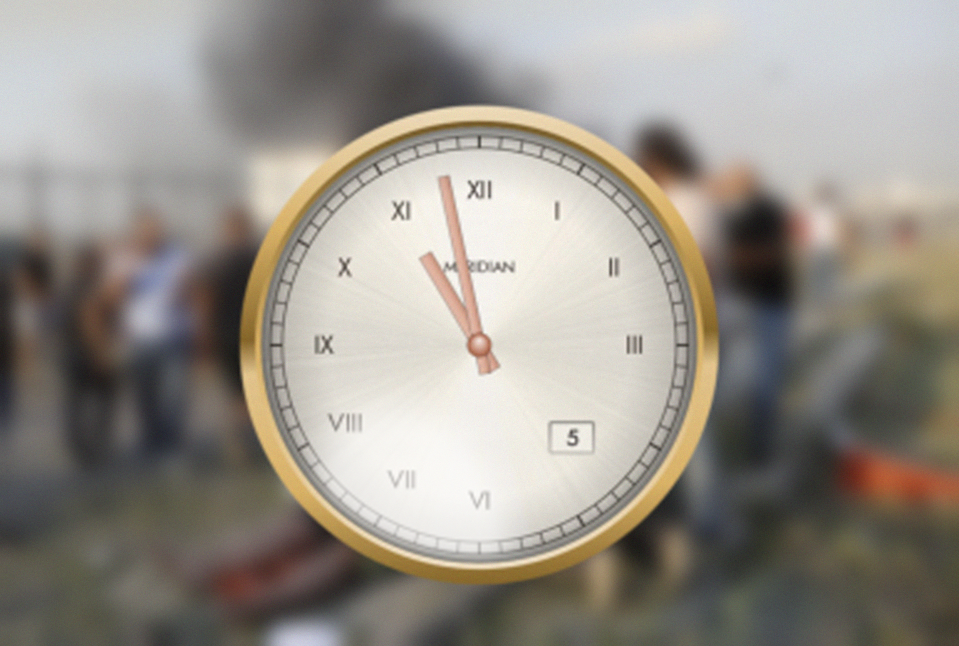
10:58
